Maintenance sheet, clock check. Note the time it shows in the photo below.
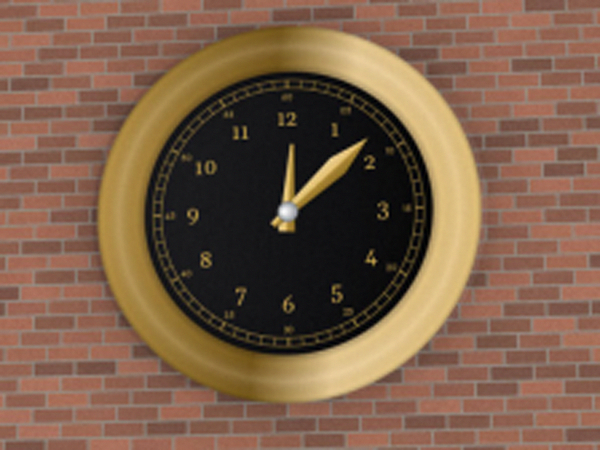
12:08
